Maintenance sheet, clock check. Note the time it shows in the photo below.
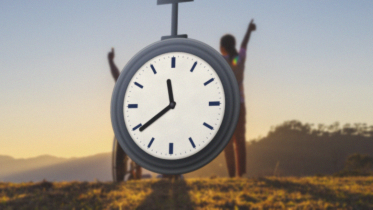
11:39
